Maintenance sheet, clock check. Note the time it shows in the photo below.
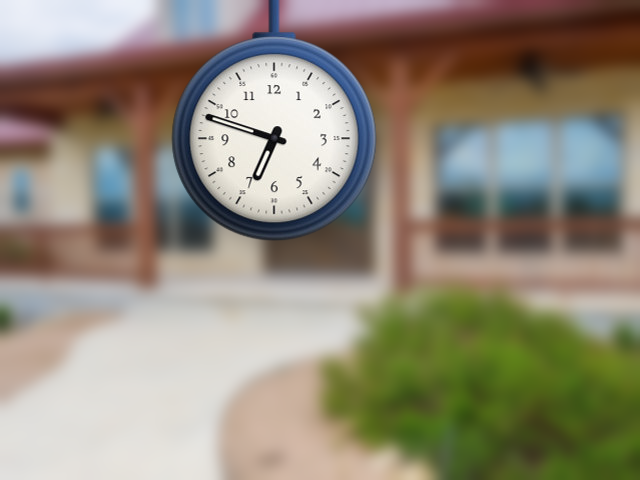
6:48
